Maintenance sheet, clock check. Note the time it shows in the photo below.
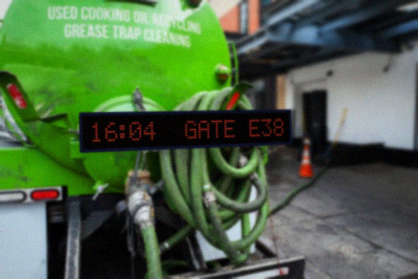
16:04
